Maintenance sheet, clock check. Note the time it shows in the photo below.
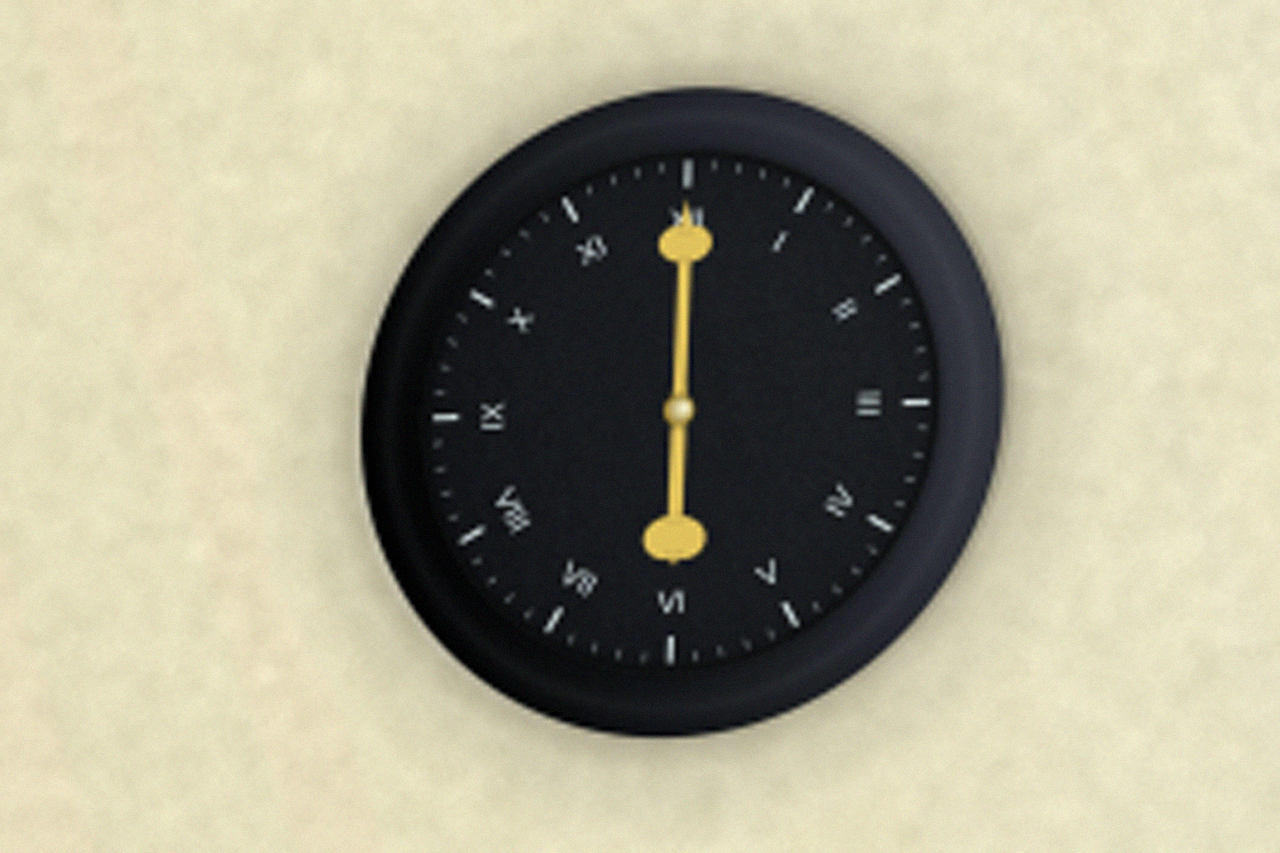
6:00
